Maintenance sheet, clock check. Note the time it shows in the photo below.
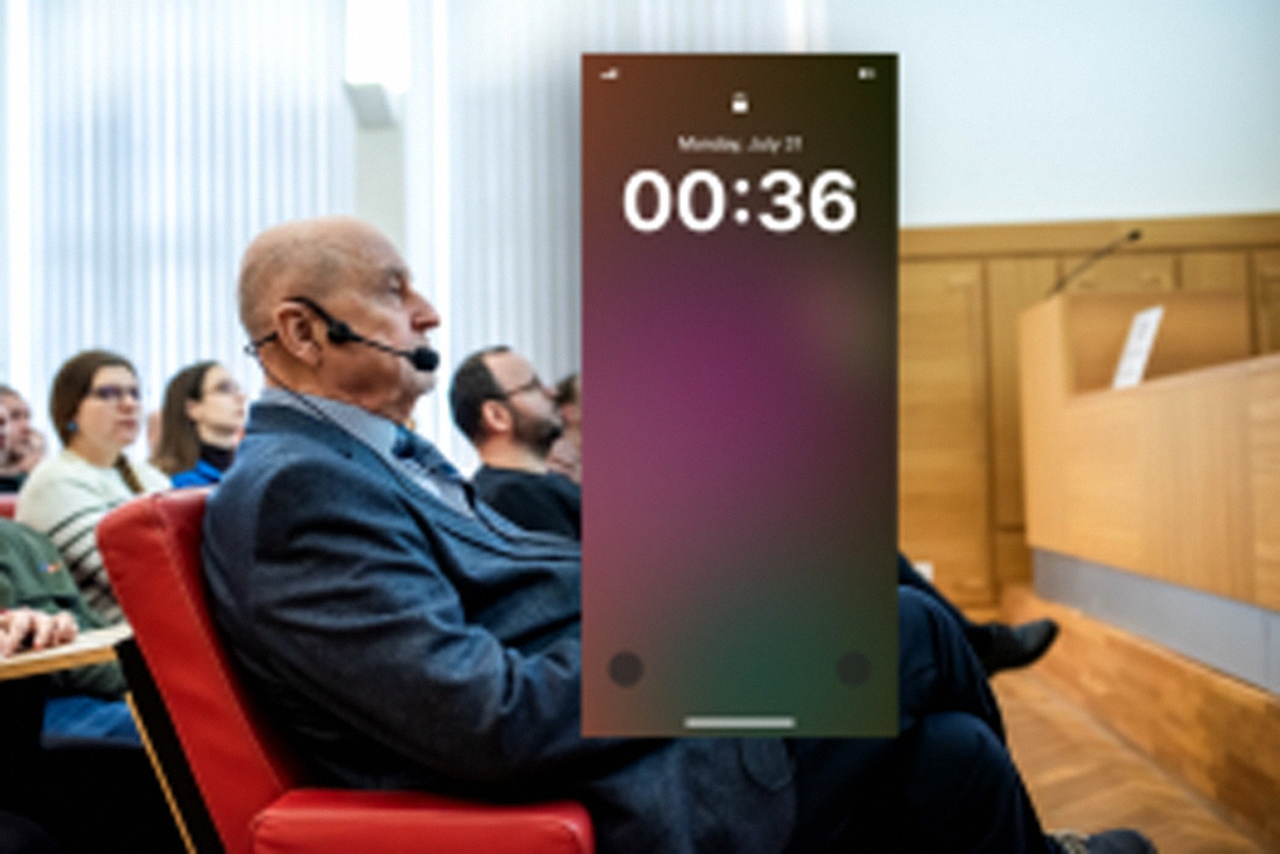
0:36
